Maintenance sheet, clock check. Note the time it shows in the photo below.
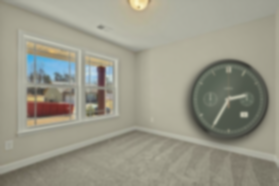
2:35
